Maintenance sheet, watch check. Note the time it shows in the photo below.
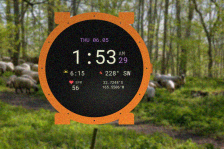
1:53:29
